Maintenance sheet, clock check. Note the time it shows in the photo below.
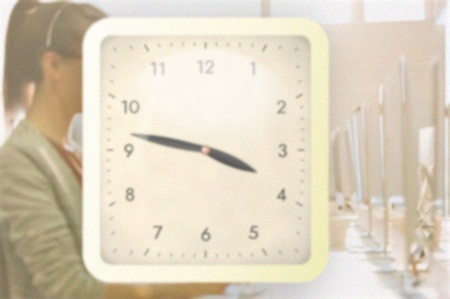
3:47
